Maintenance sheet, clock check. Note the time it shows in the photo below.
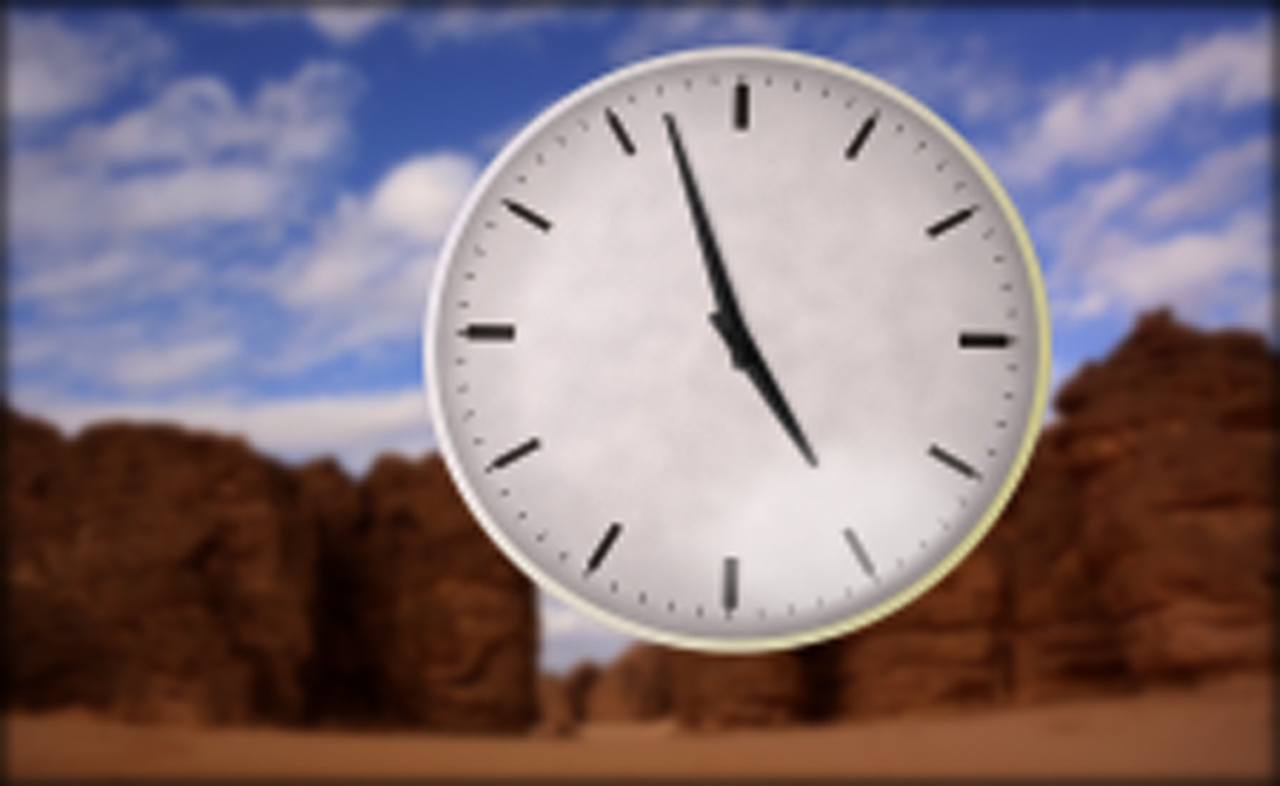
4:57
